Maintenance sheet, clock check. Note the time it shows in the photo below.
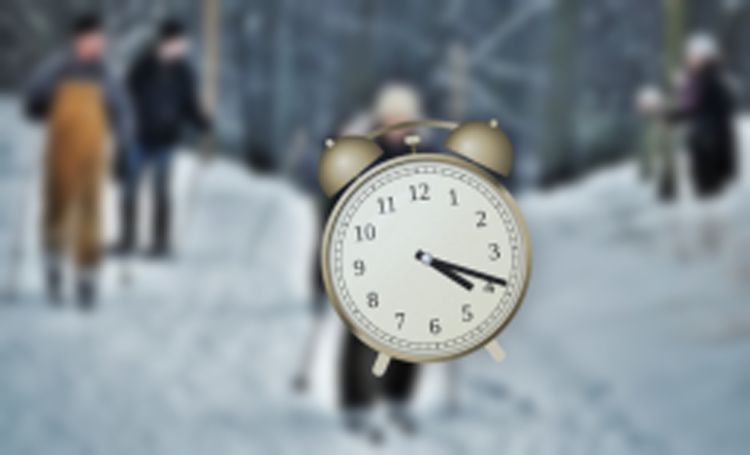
4:19
